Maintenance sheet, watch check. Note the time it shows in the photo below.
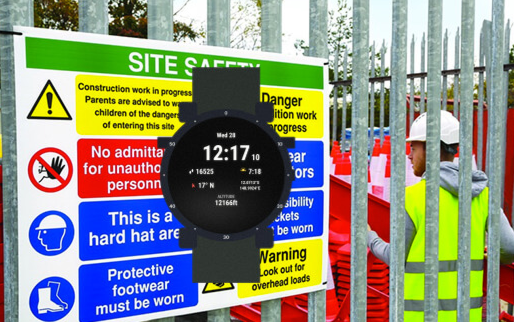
12:17
